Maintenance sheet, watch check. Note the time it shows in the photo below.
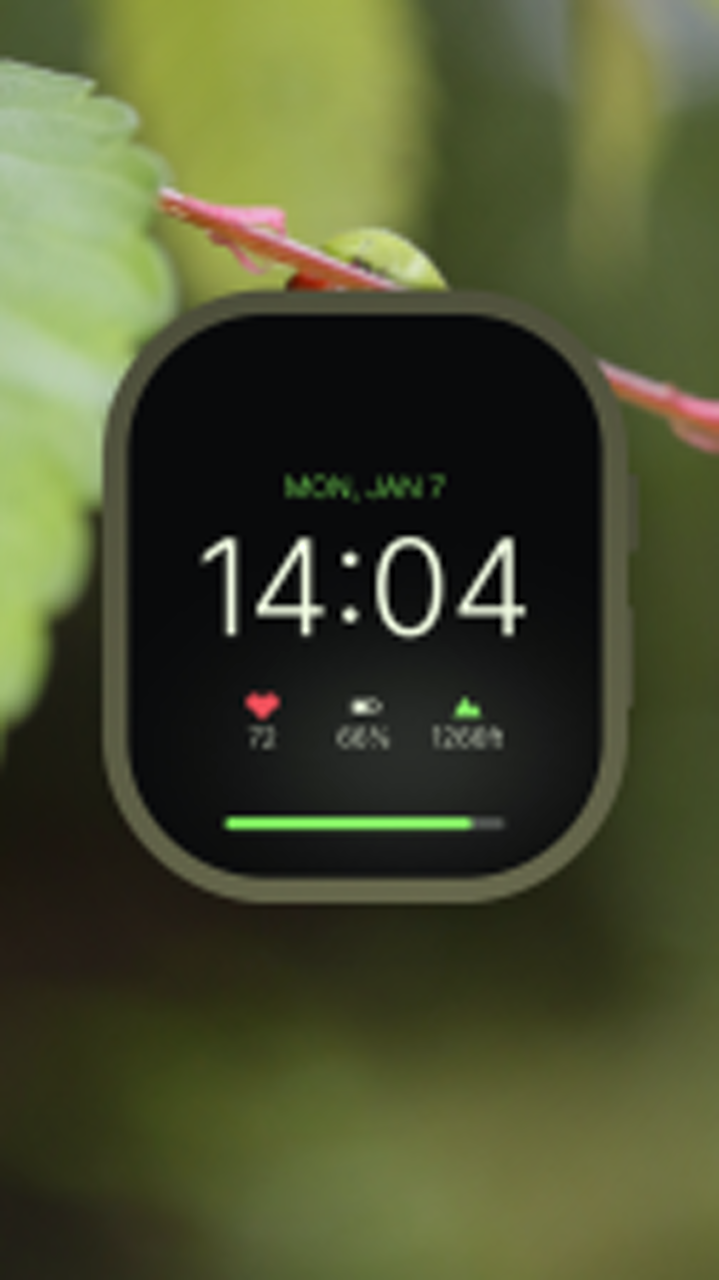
14:04
